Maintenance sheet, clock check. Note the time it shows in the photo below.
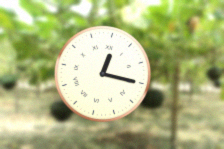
12:15
